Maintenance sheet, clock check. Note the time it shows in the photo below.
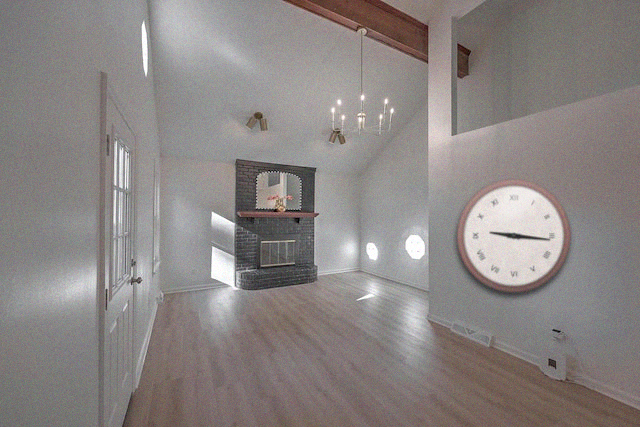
9:16
